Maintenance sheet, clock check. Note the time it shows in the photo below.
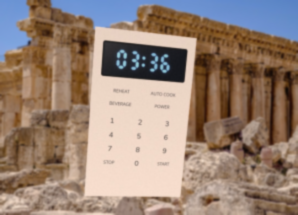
3:36
